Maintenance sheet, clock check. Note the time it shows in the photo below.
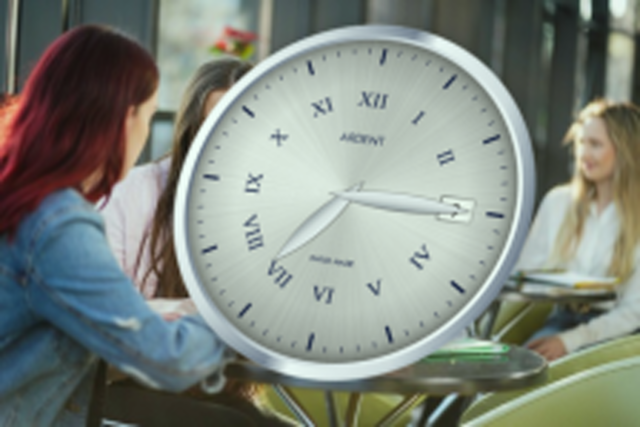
7:15
